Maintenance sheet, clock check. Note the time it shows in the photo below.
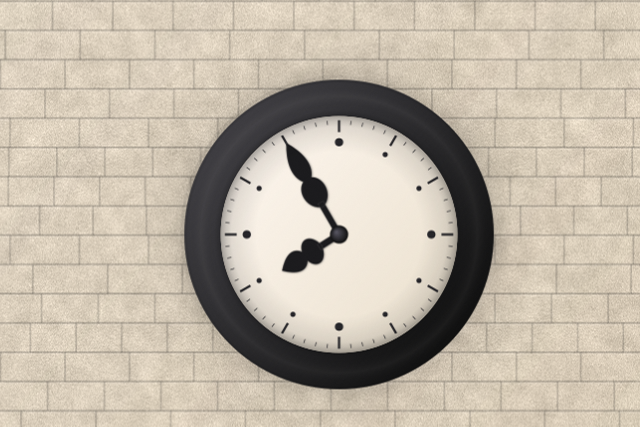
7:55
